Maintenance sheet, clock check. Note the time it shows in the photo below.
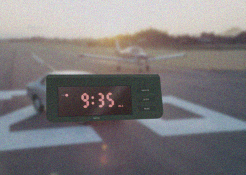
9:35
